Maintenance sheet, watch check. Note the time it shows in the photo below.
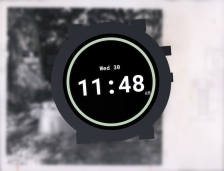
11:48
